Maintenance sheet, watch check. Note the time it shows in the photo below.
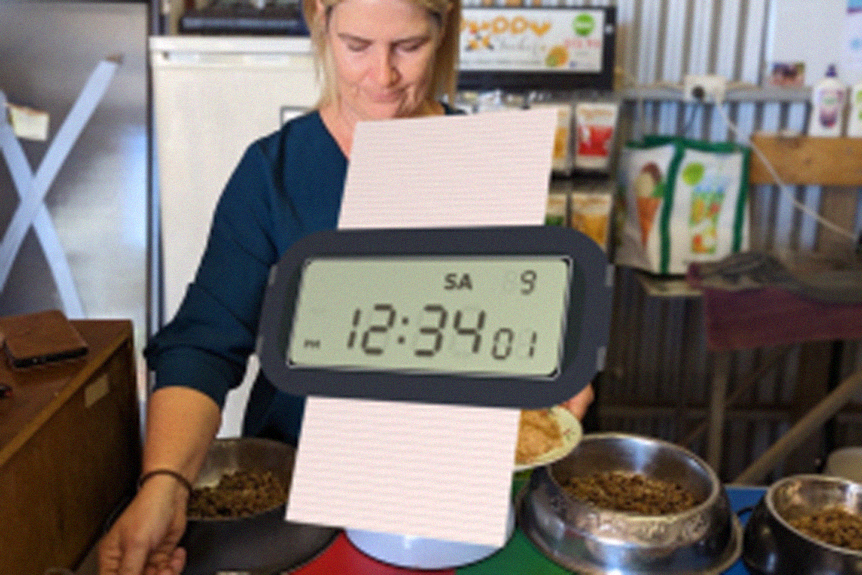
12:34:01
